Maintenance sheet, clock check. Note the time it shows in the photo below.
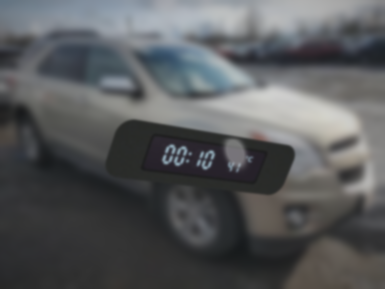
0:10
